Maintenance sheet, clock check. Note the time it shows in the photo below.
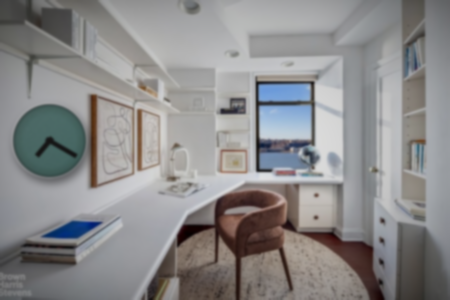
7:20
